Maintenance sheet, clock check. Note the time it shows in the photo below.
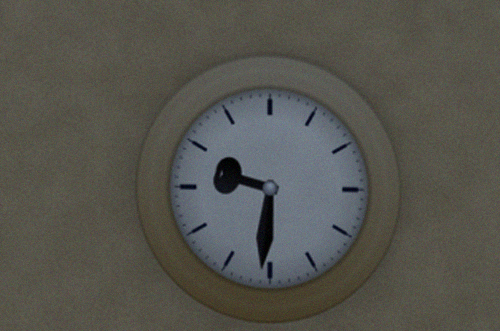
9:31
